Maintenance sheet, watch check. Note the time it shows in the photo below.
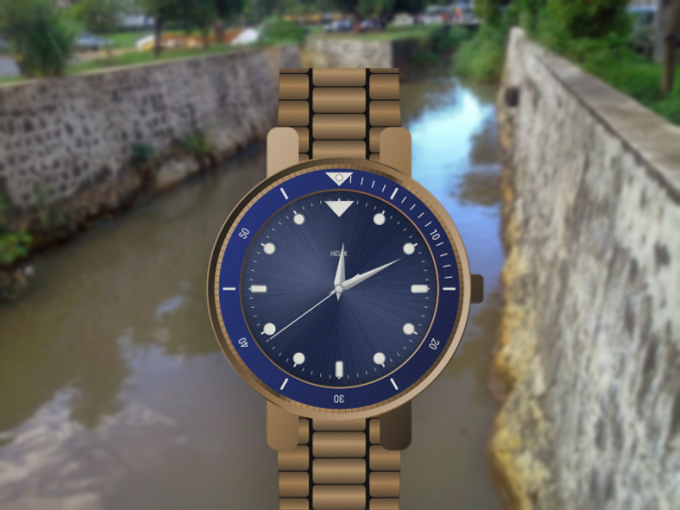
12:10:39
